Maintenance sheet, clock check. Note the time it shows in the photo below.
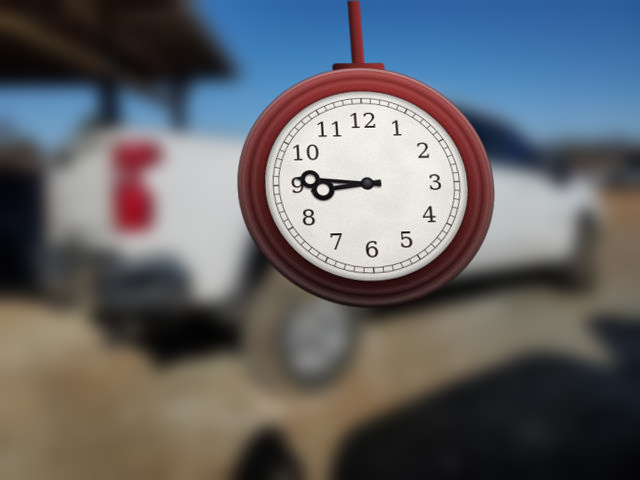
8:46
